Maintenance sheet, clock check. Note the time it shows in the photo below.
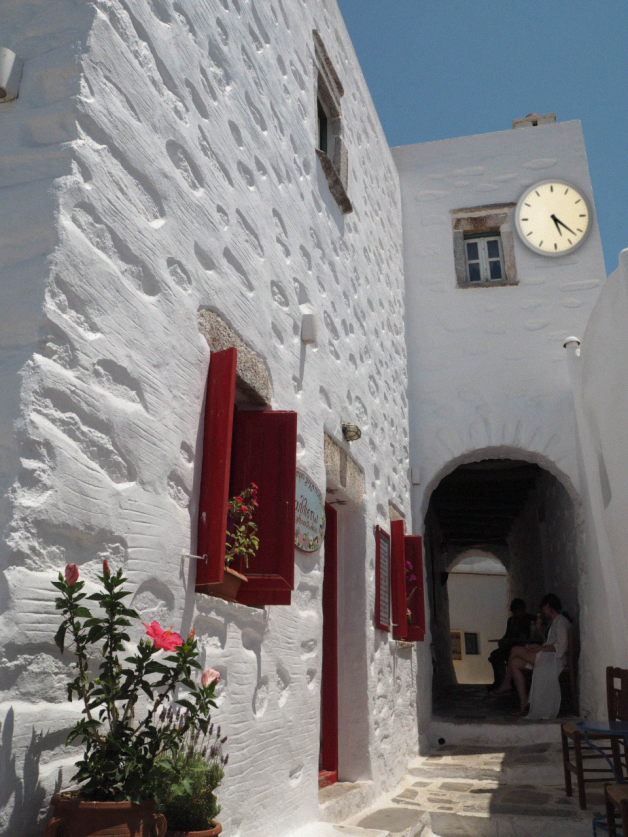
5:22
